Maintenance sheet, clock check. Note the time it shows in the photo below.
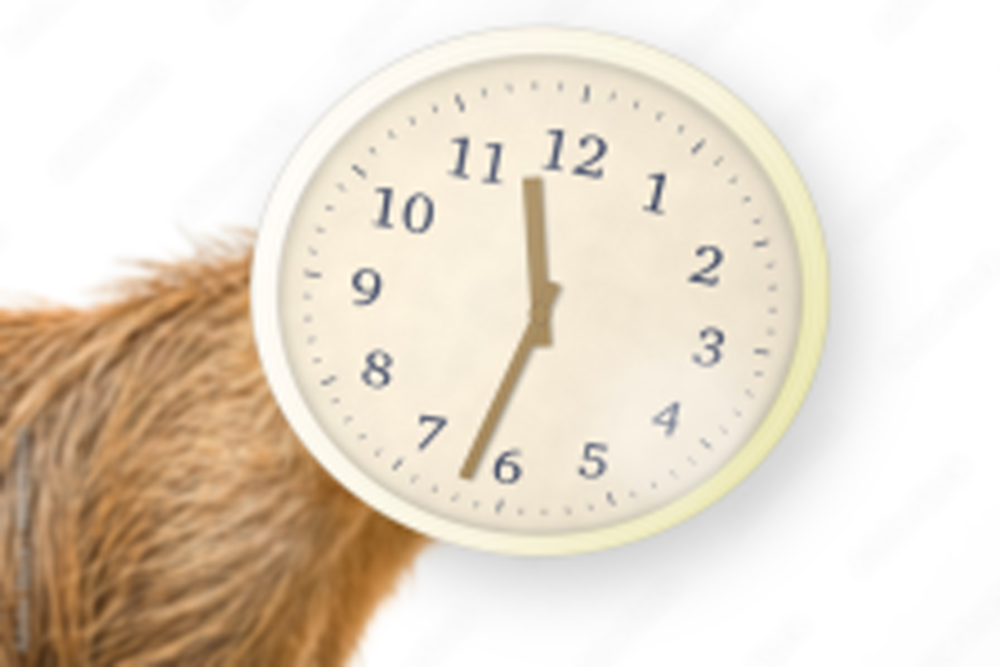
11:32
